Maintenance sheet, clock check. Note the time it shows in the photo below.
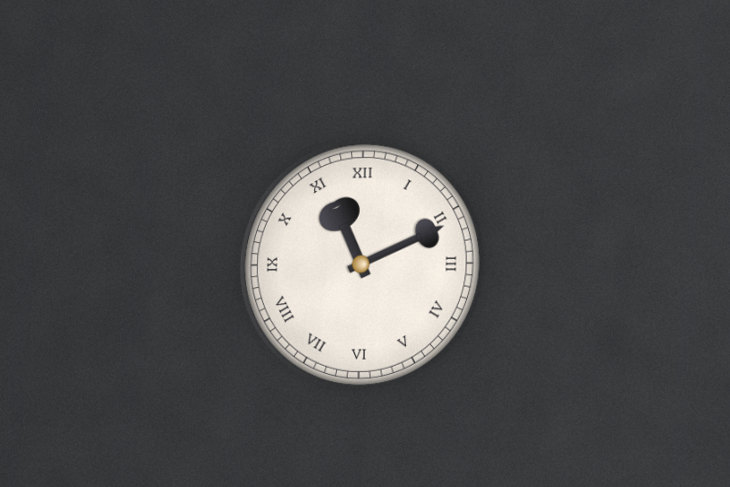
11:11
